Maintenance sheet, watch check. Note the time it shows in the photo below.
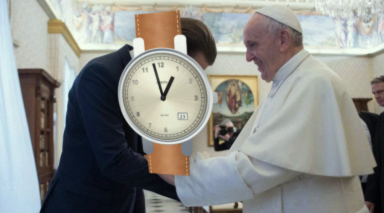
12:58
